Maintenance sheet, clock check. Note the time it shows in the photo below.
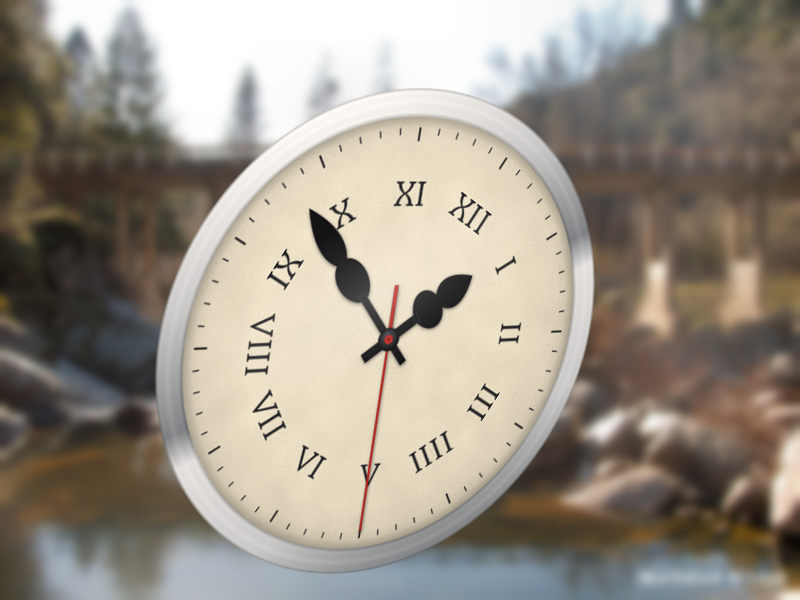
12:48:25
